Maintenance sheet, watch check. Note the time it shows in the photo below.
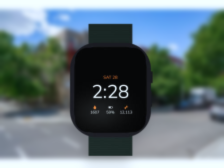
2:28
